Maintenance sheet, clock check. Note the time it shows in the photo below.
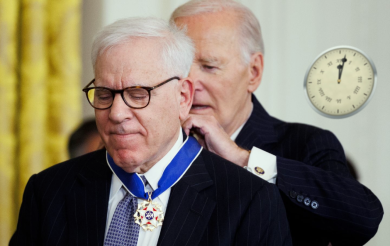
12:02
